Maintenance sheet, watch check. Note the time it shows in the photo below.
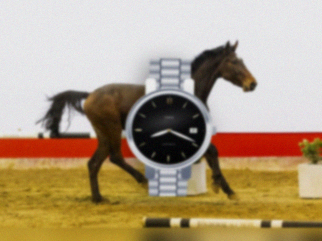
8:19
